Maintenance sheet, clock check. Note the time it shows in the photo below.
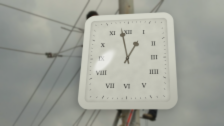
12:58
